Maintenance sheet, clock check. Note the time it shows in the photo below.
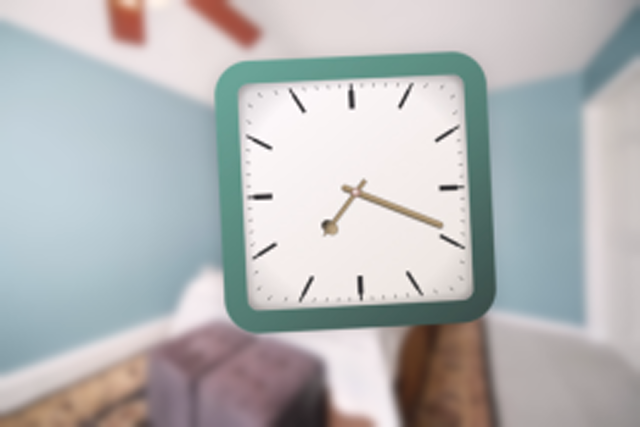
7:19
